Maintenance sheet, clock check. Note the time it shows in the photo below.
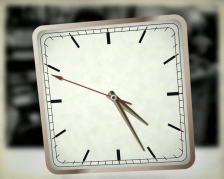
4:25:49
